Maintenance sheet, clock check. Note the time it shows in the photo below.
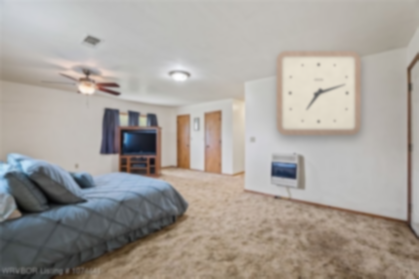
7:12
